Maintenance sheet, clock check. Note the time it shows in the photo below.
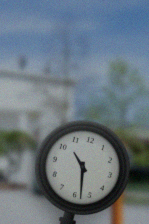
10:28
